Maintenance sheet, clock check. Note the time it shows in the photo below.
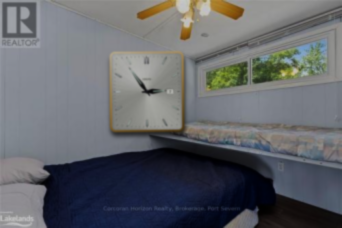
2:54
